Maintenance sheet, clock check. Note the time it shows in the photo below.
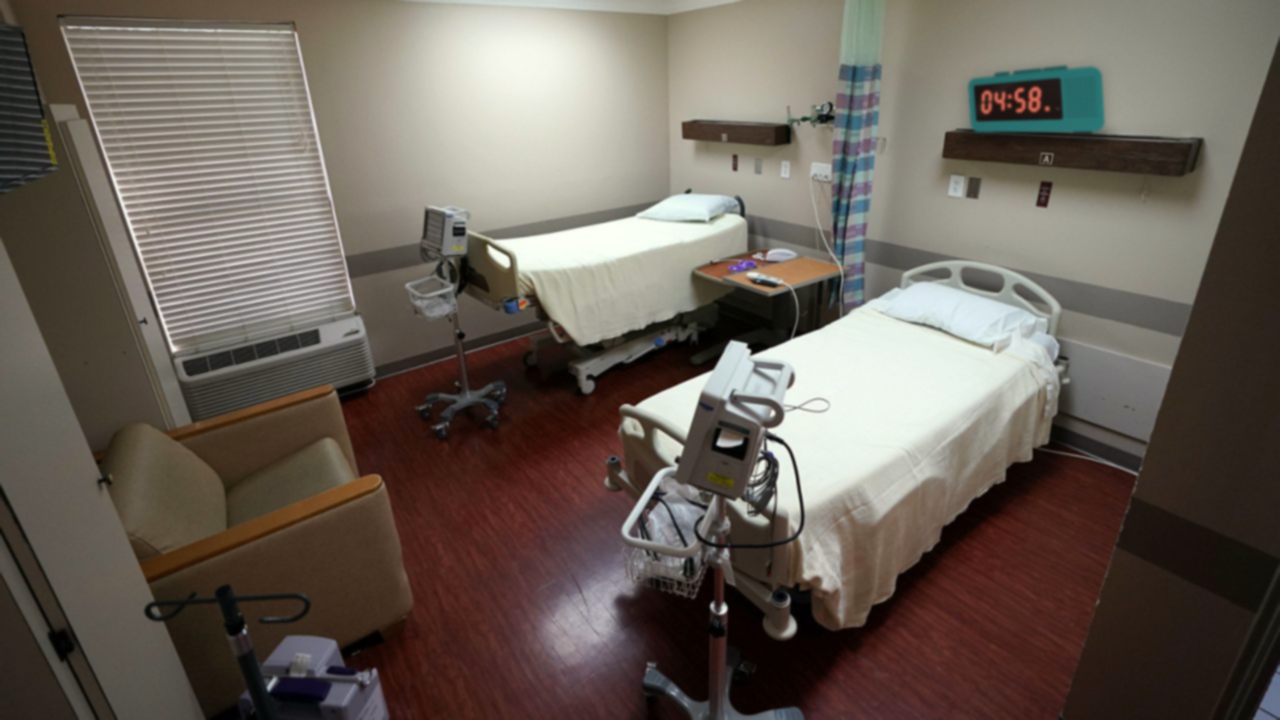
4:58
